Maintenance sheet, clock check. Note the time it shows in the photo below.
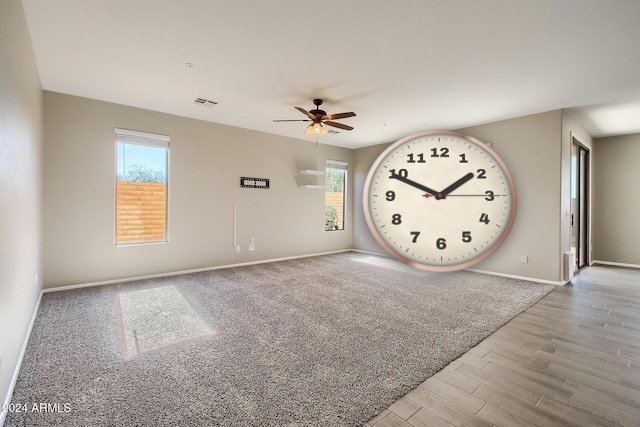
1:49:15
